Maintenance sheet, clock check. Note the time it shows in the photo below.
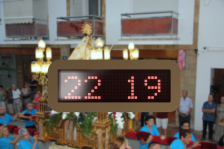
22:19
